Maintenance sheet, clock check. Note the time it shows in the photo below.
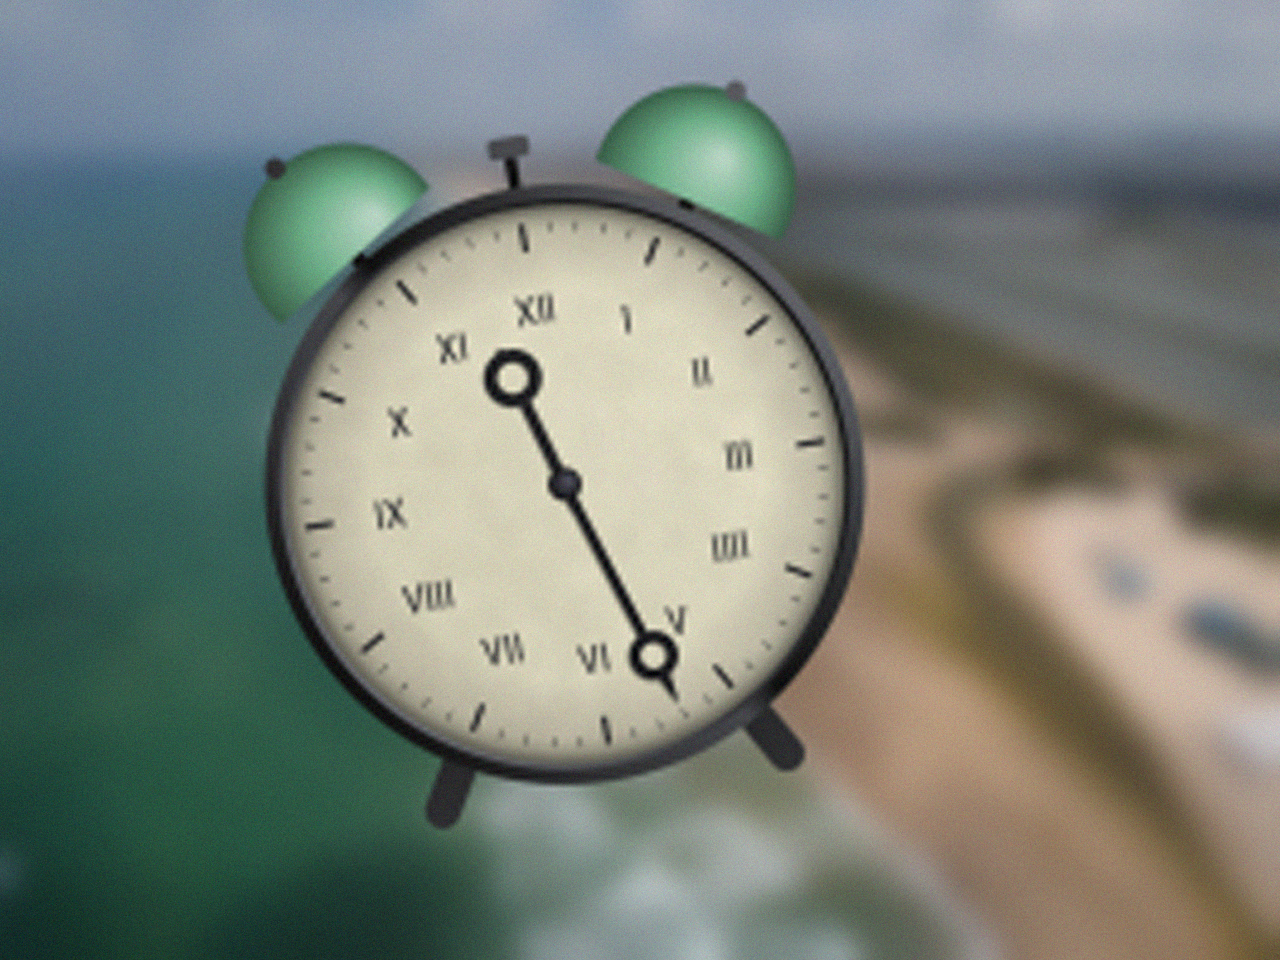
11:27
